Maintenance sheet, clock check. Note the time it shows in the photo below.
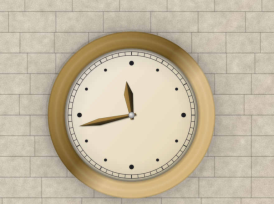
11:43
